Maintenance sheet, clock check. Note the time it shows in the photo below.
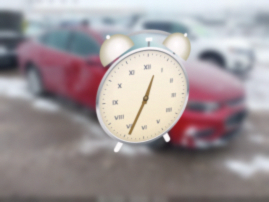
12:34
